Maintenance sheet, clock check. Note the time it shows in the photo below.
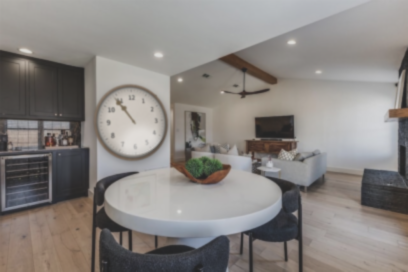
10:54
